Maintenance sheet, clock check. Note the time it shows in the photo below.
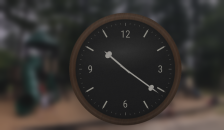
10:21
